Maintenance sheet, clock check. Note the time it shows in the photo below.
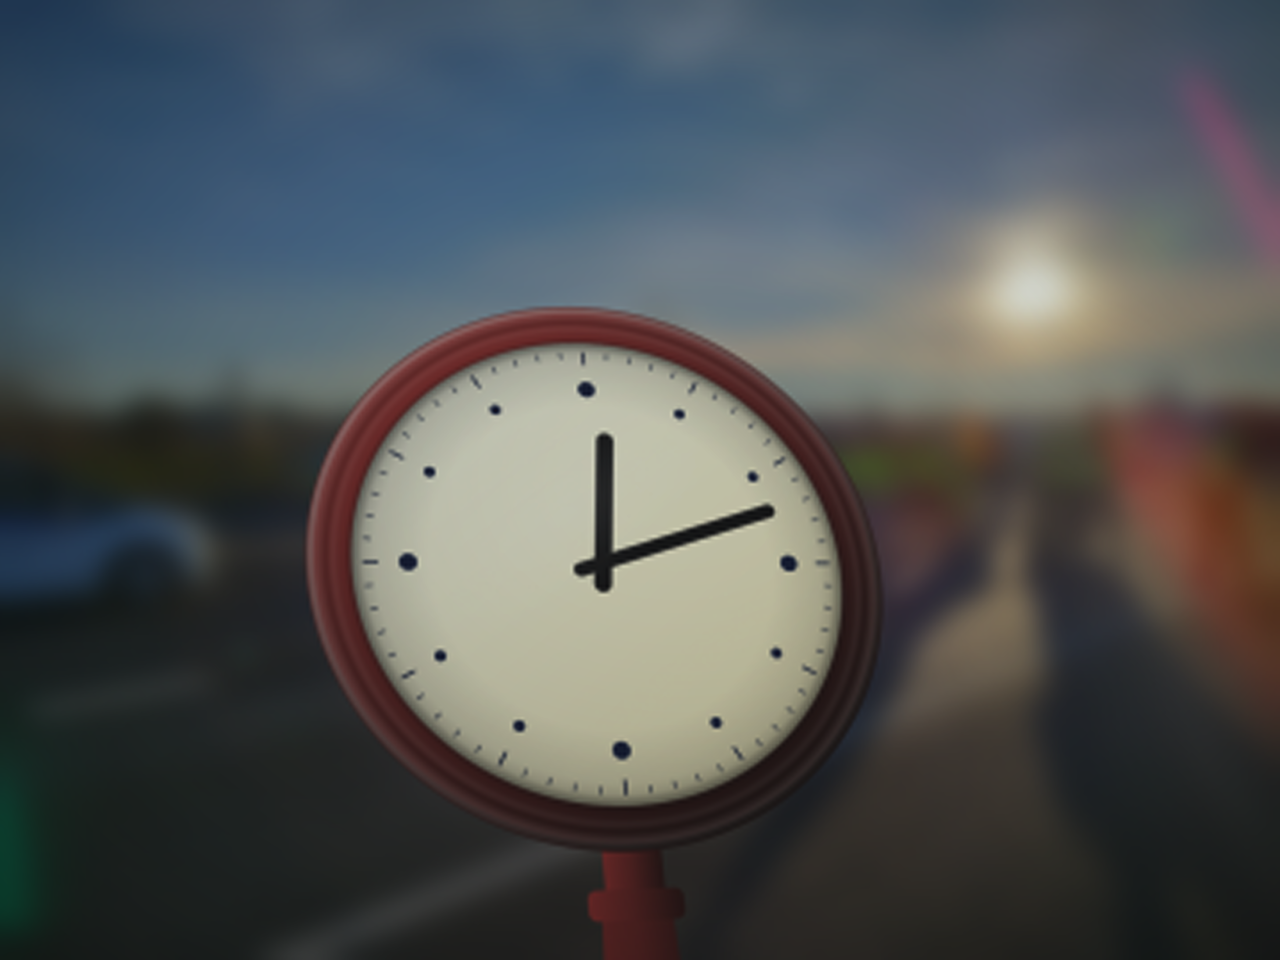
12:12
